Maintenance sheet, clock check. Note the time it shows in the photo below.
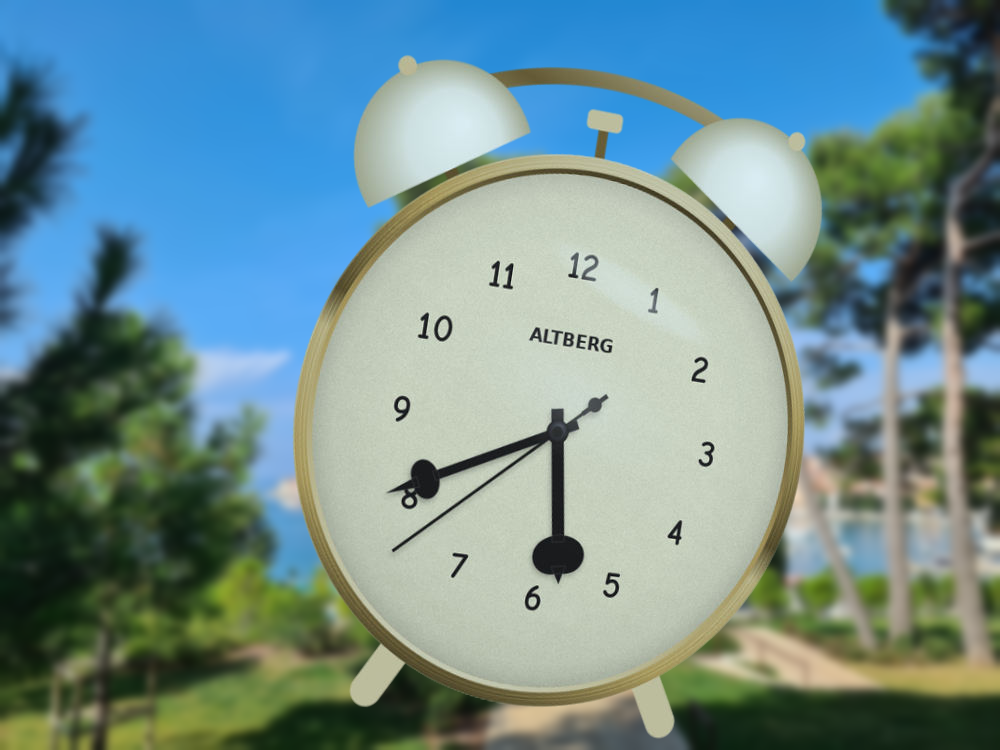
5:40:38
